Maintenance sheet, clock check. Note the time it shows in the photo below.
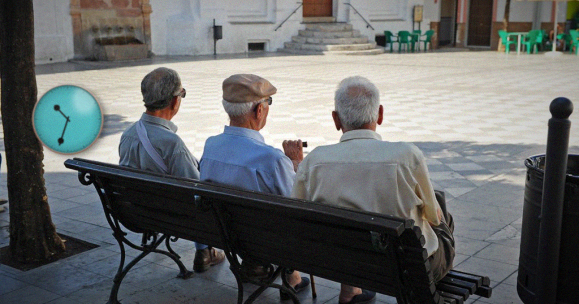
10:33
